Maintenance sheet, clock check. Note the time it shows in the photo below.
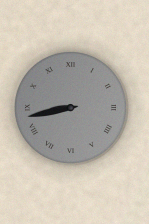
8:43
